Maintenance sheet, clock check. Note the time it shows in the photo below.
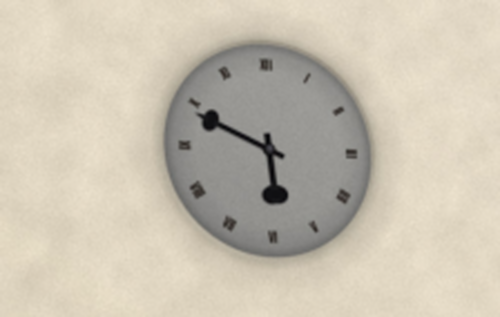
5:49
